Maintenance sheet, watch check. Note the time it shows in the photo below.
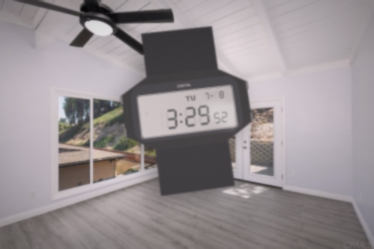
3:29:52
